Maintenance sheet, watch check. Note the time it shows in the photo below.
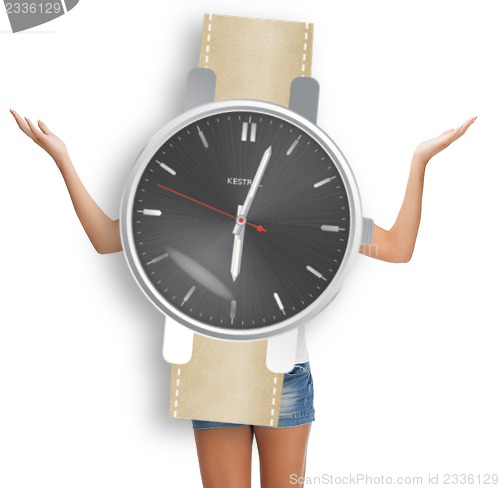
6:02:48
